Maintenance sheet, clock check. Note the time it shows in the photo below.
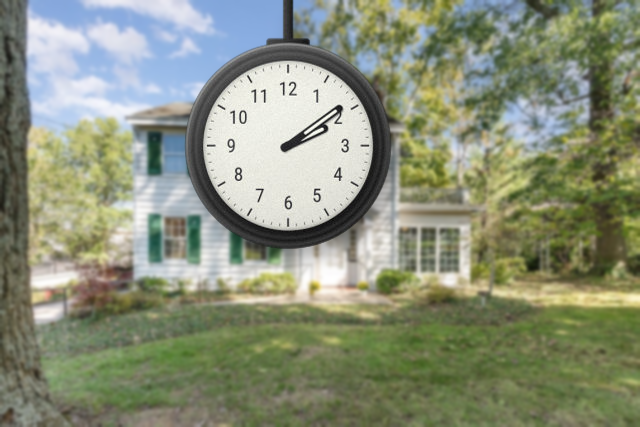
2:09
